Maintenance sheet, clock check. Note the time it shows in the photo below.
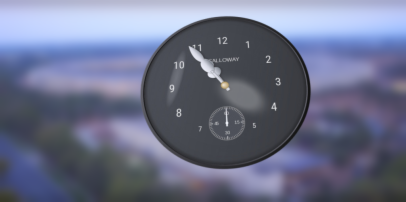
10:54
